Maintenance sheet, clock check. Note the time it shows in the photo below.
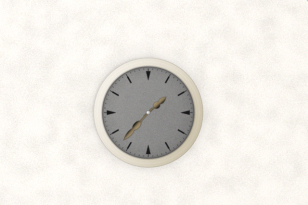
1:37
